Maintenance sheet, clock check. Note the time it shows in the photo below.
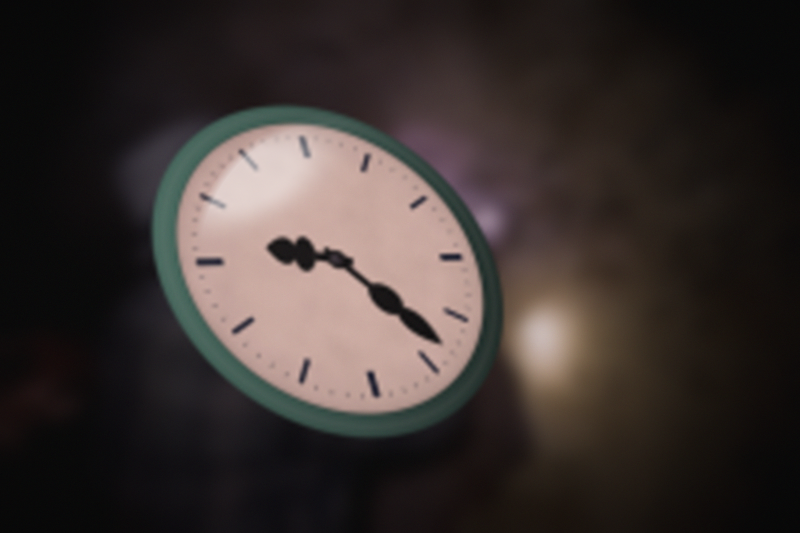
9:23
